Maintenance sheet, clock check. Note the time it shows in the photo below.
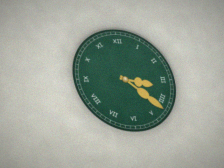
3:22
